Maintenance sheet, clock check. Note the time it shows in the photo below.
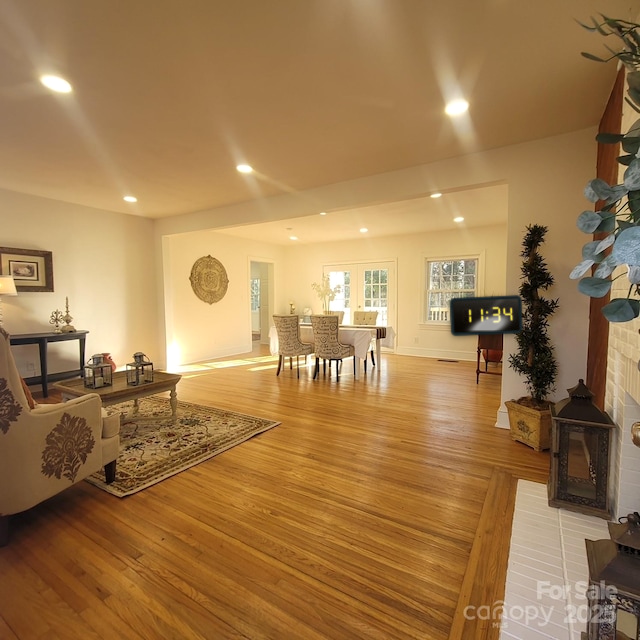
11:34
